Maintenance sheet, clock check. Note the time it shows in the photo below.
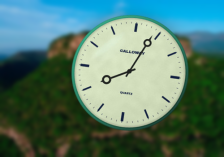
8:04
